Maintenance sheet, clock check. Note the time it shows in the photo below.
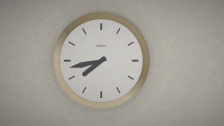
7:43
